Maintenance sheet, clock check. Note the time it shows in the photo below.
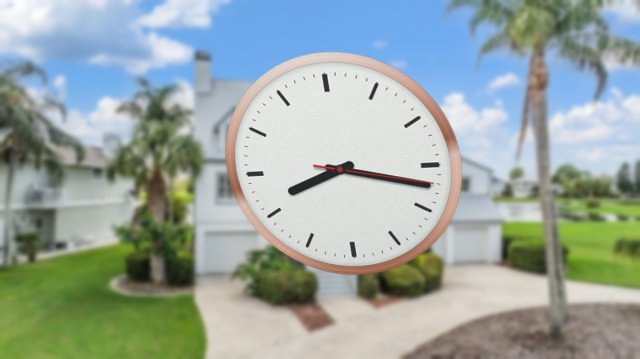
8:17:17
